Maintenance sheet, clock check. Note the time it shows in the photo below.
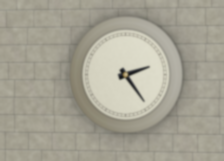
2:24
